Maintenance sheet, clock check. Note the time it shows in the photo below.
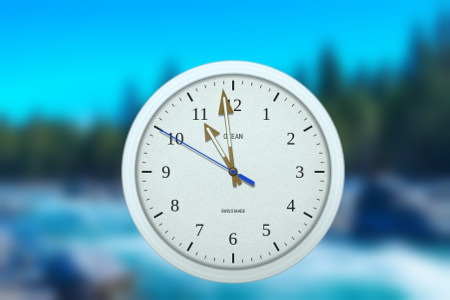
10:58:50
